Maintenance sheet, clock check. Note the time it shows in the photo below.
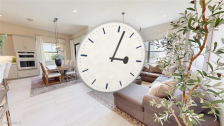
3:02
